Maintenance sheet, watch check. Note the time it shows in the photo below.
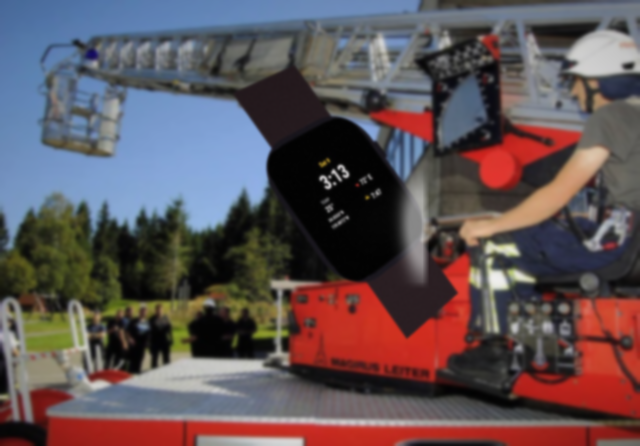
3:13
